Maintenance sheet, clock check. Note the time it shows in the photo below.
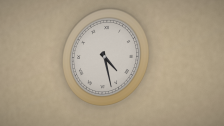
4:27
